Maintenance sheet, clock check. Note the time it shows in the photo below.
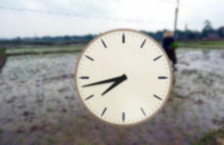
7:43
